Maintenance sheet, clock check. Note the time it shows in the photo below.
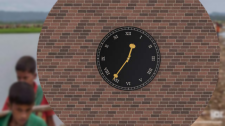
12:36
